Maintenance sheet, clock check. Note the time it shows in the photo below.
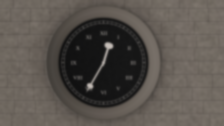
12:35
